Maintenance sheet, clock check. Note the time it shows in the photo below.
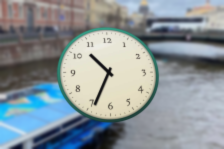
10:34
